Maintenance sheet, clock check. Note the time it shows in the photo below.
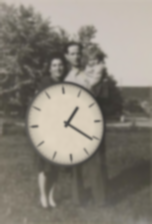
1:21
